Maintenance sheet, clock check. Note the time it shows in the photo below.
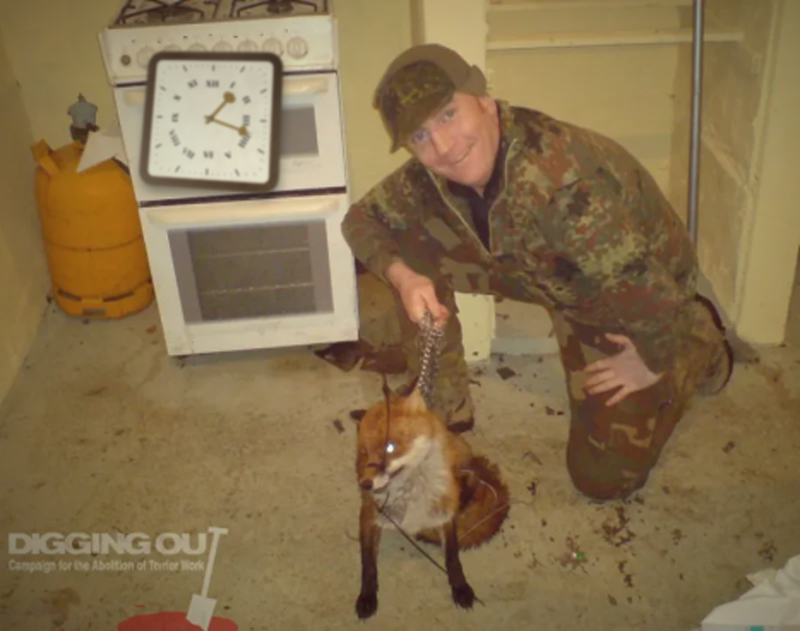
1:18
